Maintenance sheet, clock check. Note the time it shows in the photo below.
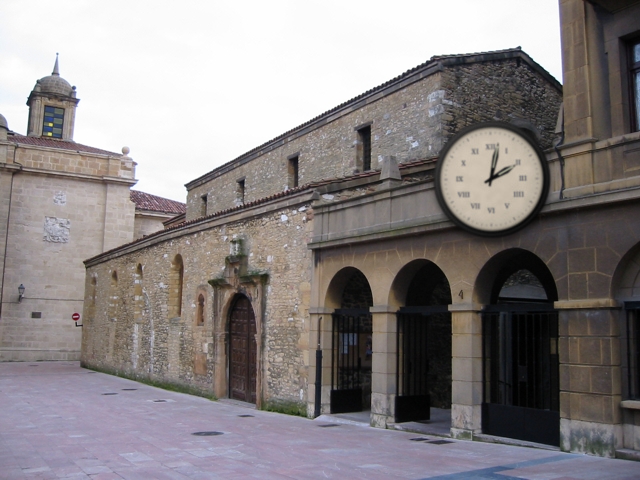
2:02
